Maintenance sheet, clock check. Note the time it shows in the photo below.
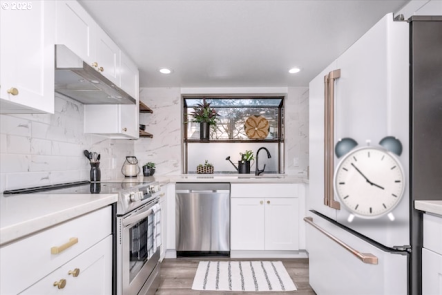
3:53
